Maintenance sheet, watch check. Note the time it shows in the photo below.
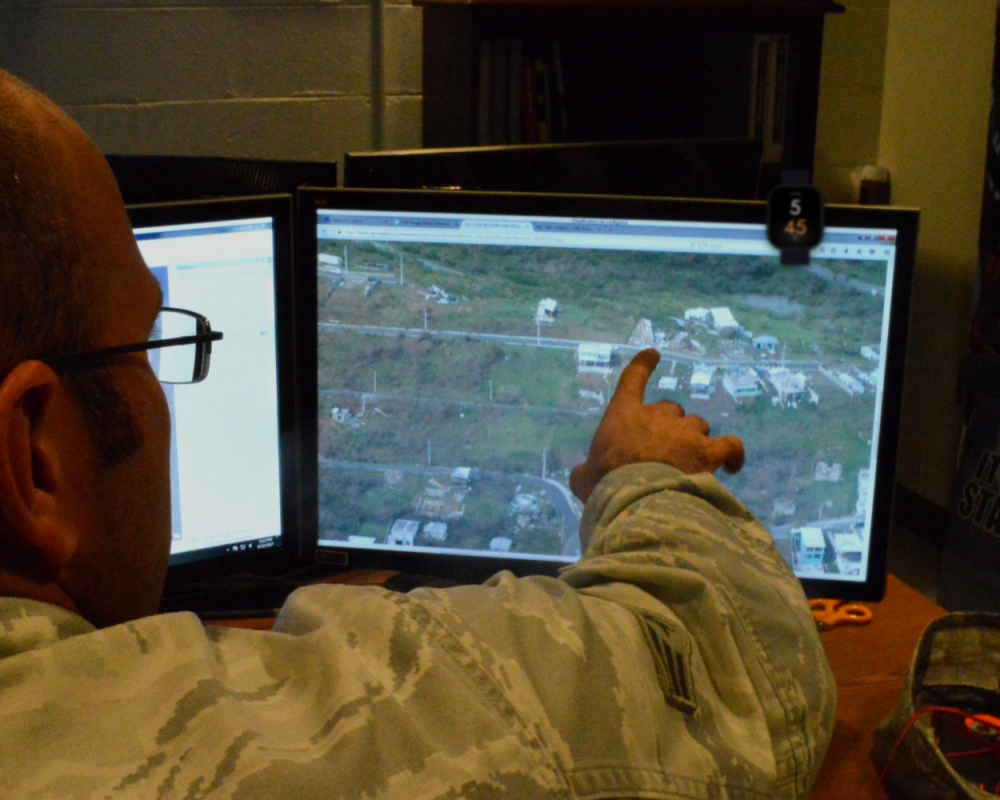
5:45
